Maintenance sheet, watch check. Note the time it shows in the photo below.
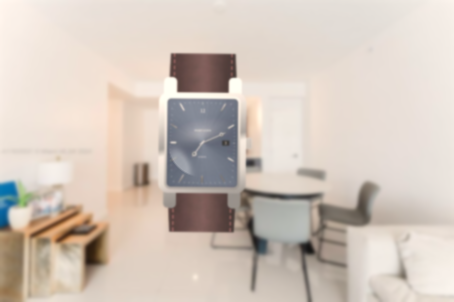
7:11
